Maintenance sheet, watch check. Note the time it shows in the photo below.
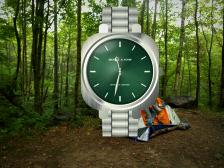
11:32
